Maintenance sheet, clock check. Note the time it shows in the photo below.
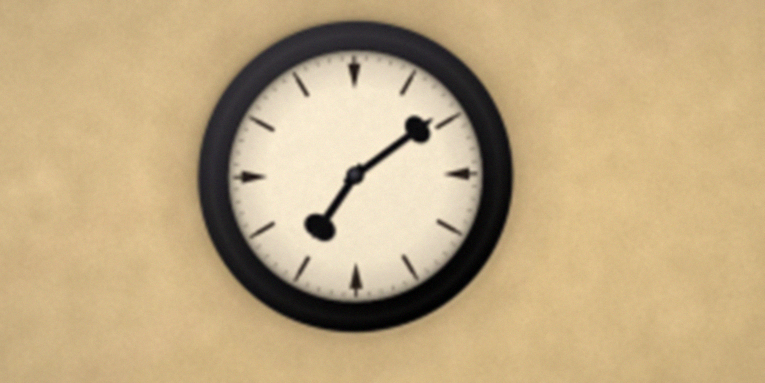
7:09
